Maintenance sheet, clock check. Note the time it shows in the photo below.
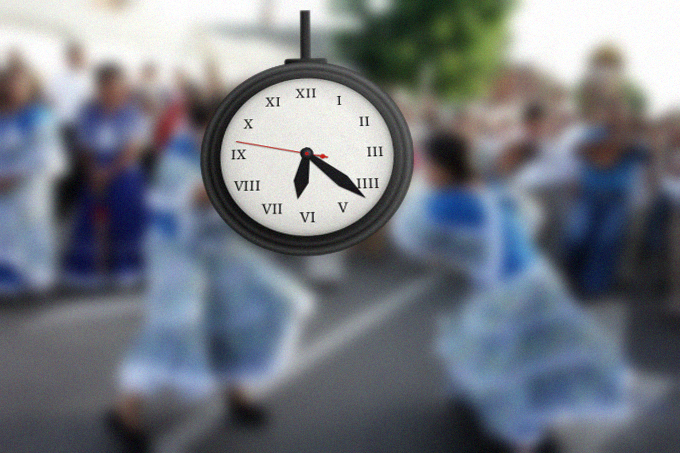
6:21:47
